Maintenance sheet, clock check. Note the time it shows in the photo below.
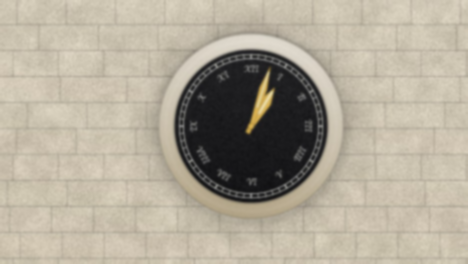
1:03
